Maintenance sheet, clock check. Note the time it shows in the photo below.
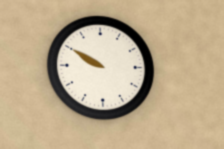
9:50
